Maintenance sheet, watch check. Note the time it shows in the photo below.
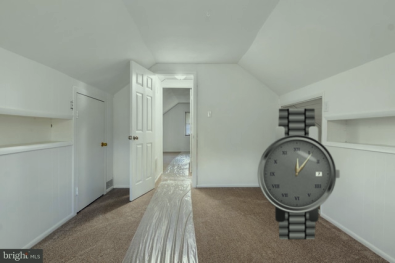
12:06
